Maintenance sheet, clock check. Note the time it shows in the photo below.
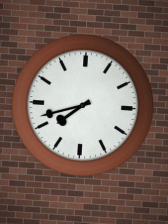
7:42
